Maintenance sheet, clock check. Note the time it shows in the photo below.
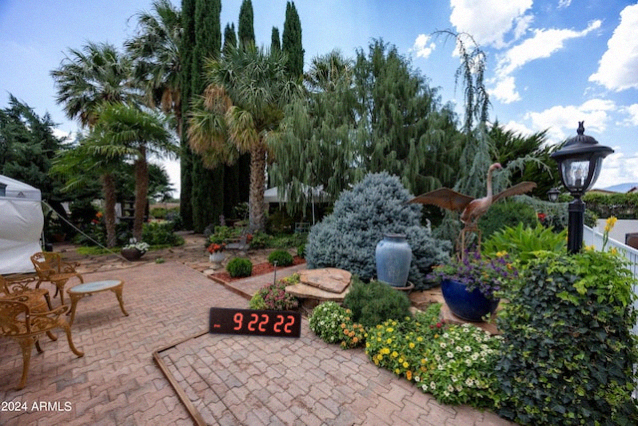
9:22:22
